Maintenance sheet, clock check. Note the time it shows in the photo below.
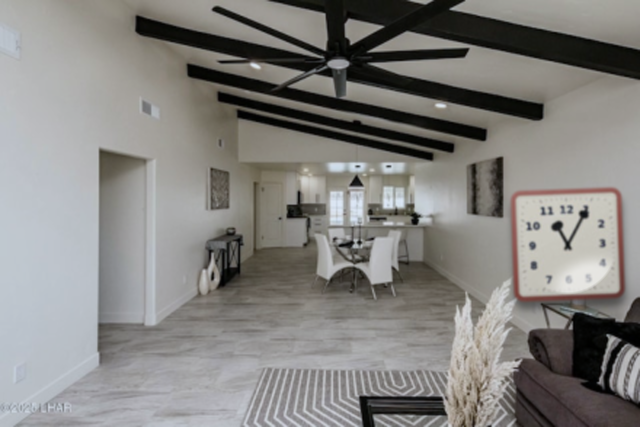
11:05
